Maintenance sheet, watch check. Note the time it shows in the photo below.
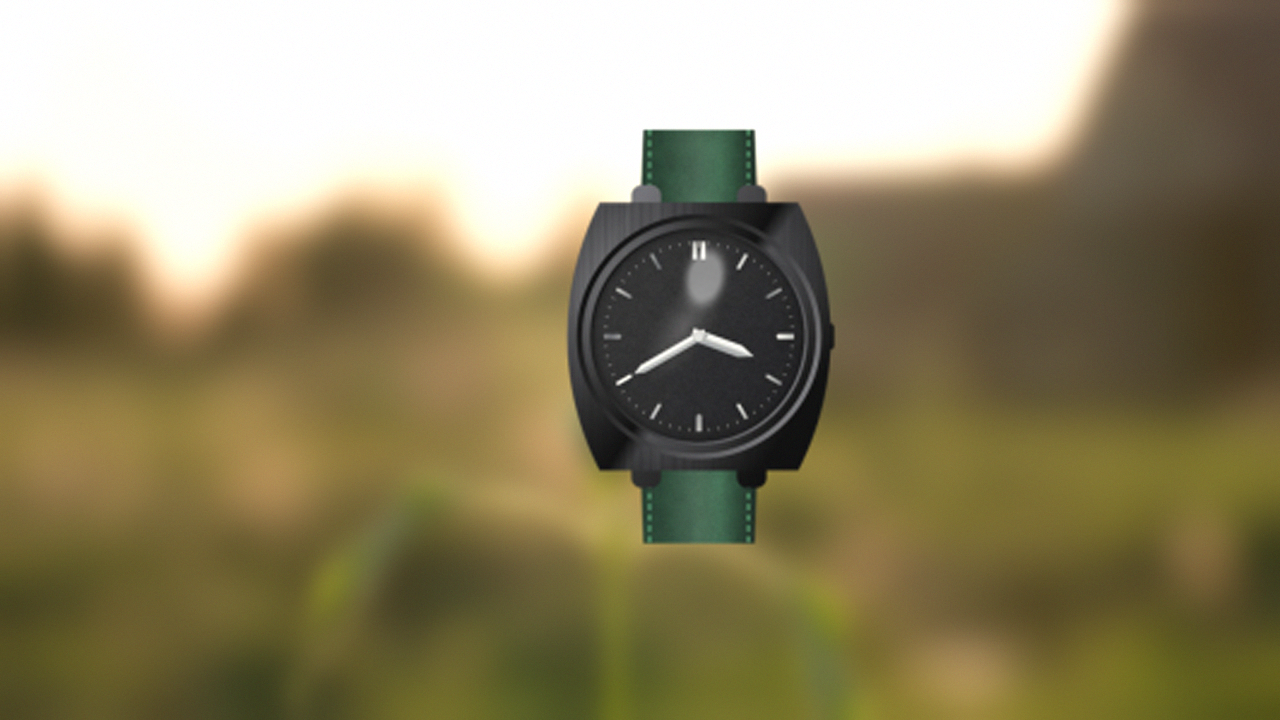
3:40
